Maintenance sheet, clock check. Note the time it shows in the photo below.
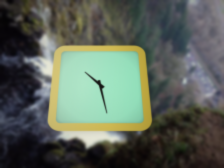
10:28
